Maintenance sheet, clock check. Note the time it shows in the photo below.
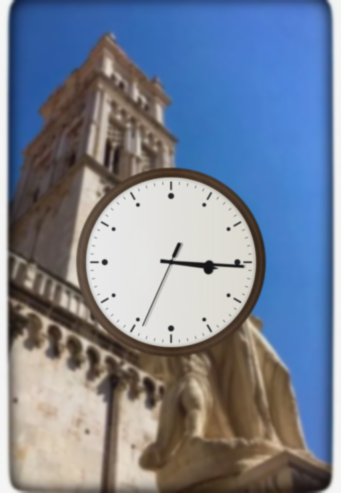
3:15:34
